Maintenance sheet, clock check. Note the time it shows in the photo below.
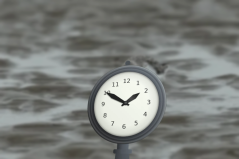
1:50
